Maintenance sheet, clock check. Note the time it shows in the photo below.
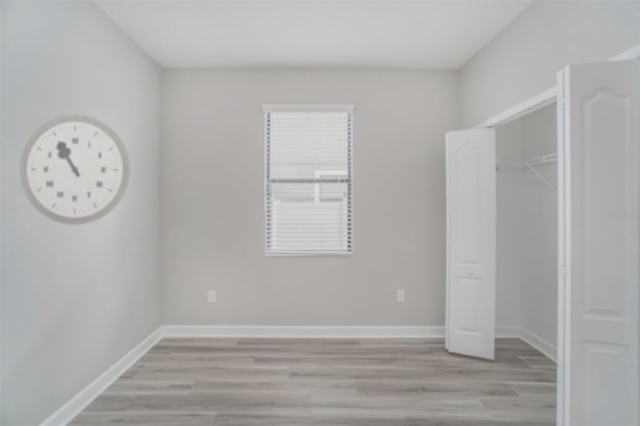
10:55
